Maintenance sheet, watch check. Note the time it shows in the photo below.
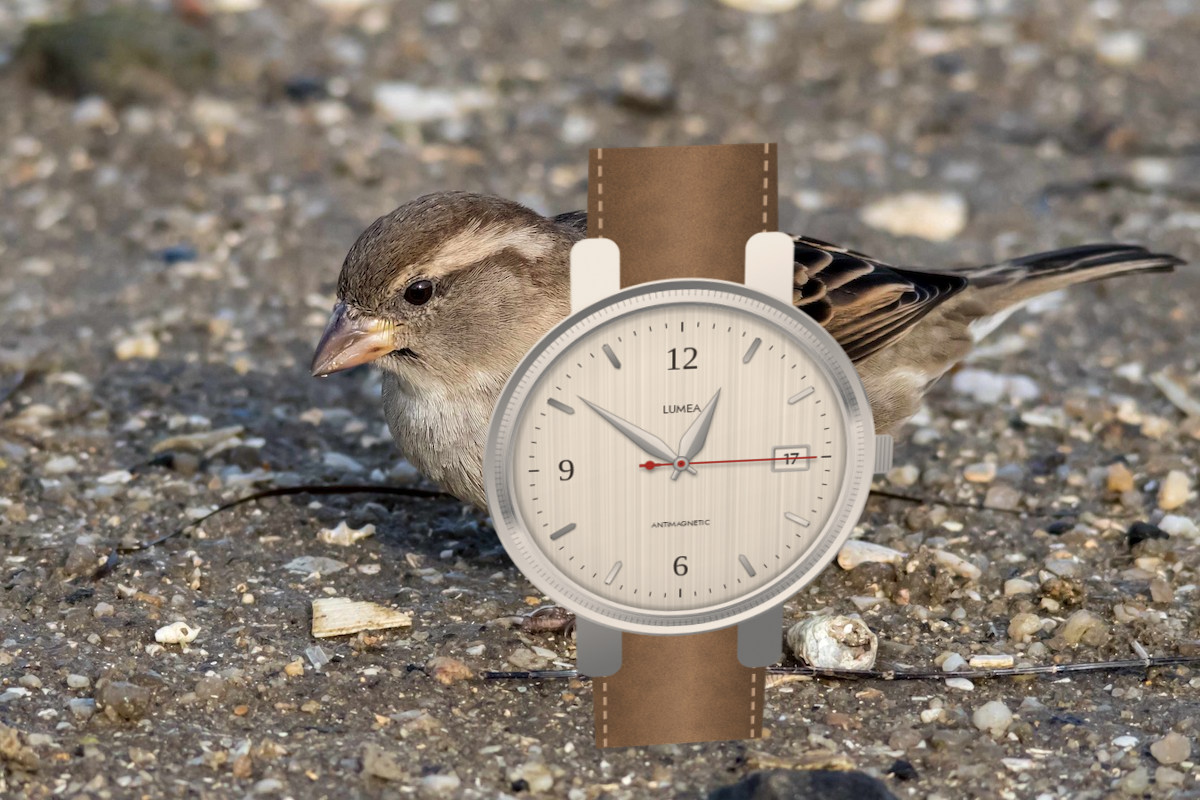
12:51:15
